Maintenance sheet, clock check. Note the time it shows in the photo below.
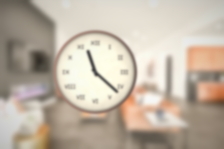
11:22
